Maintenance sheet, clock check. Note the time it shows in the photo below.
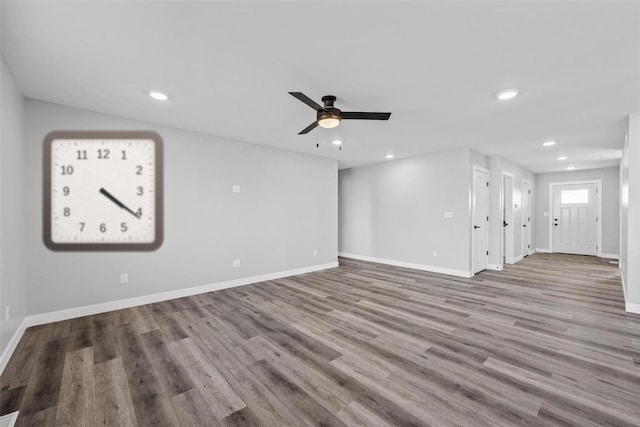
4:21
